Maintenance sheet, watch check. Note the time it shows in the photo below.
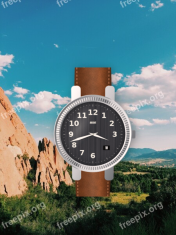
3:42
